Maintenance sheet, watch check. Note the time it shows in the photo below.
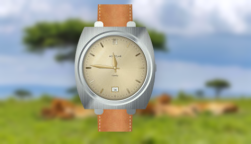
11:46
